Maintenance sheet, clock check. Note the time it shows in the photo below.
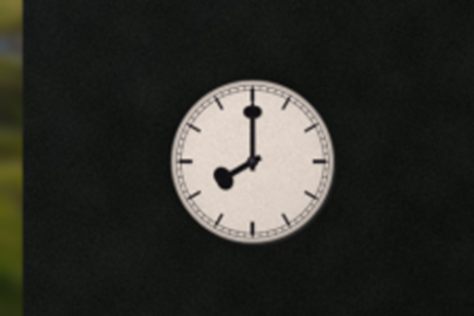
8:00
